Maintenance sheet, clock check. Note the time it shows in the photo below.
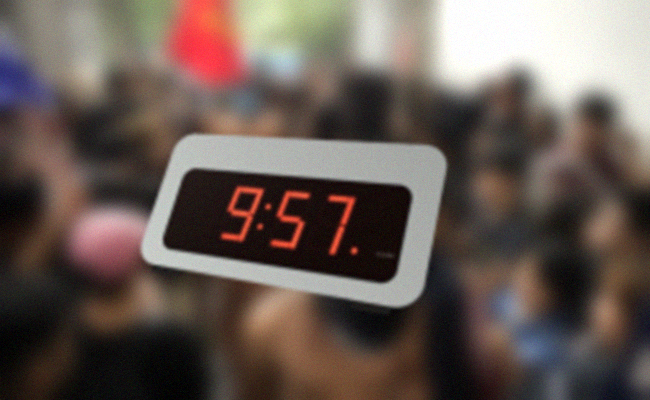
9:57
